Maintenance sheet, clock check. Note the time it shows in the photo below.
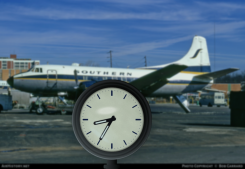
8:35
